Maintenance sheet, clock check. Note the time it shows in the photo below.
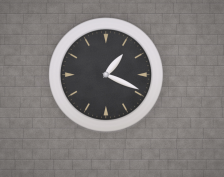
1:19
